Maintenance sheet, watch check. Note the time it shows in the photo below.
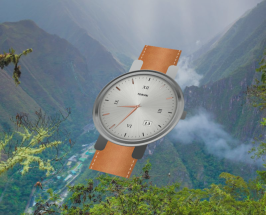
8:34
